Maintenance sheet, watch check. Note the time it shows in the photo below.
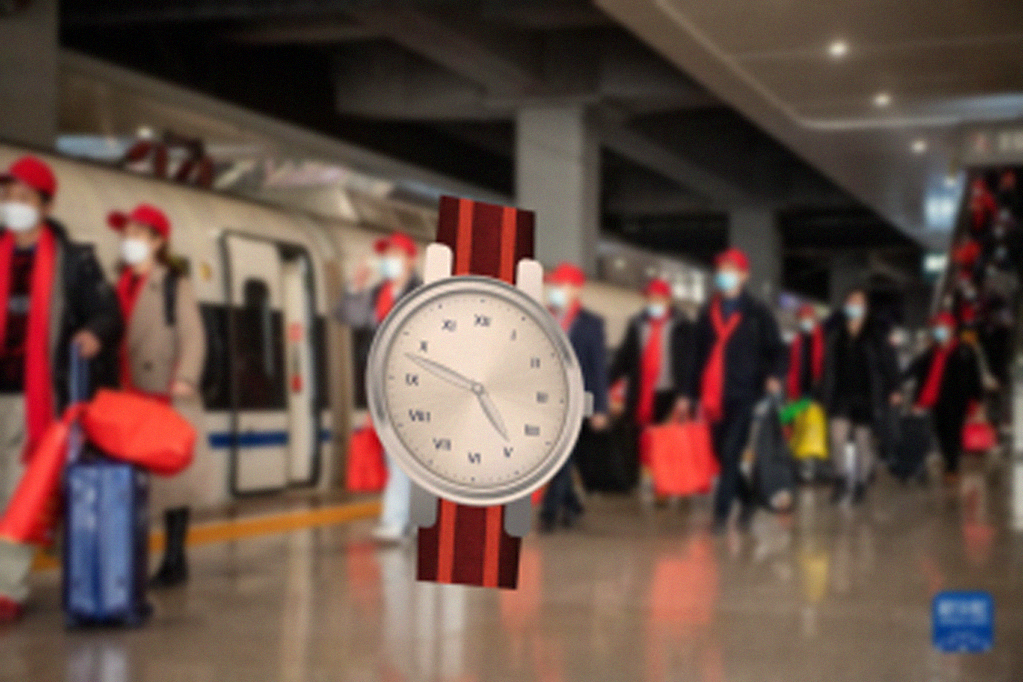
4:48
